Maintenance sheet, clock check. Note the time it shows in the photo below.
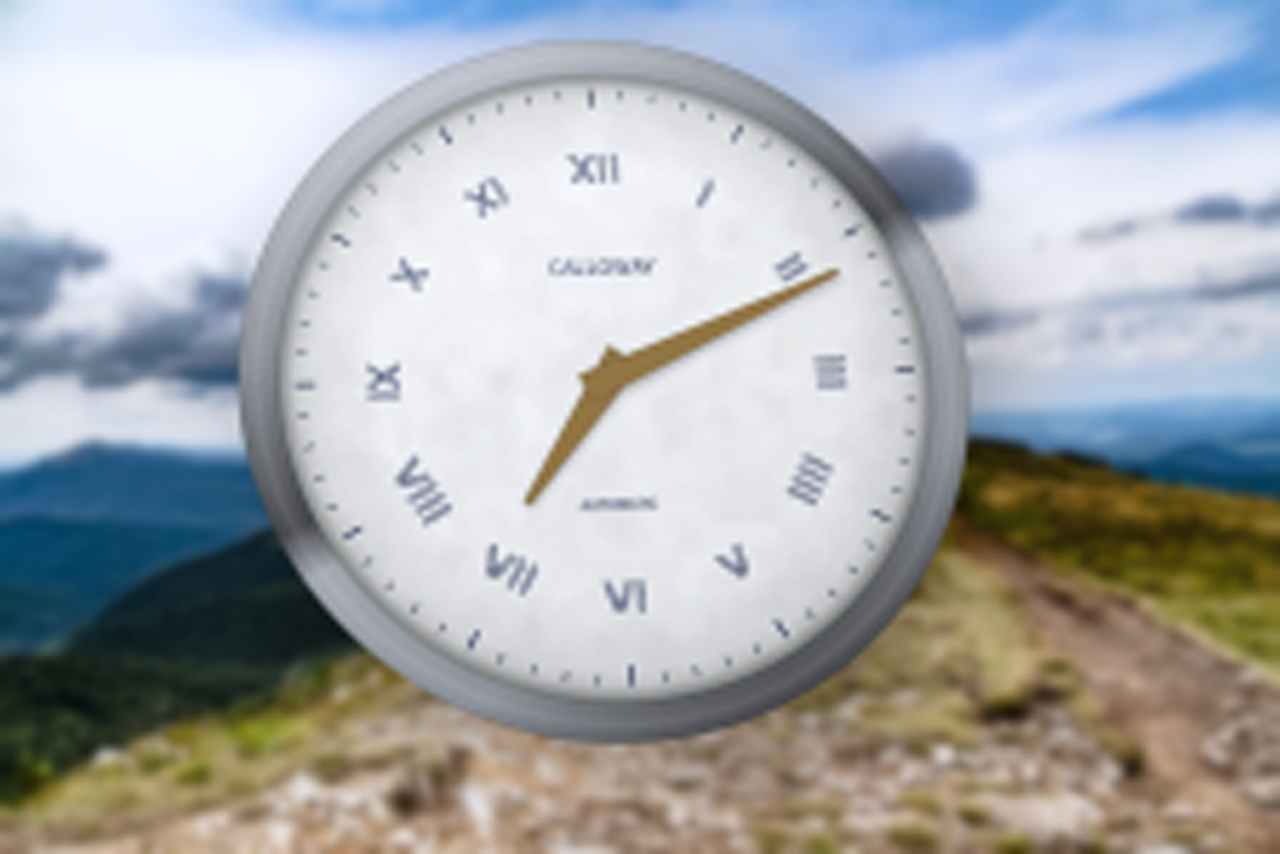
7:11
